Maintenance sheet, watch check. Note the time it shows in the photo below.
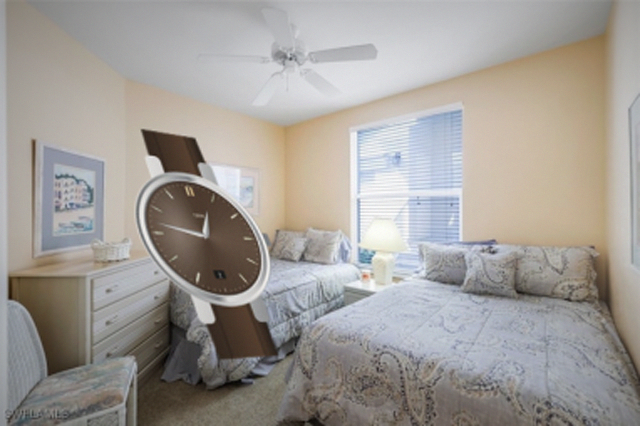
12:47
